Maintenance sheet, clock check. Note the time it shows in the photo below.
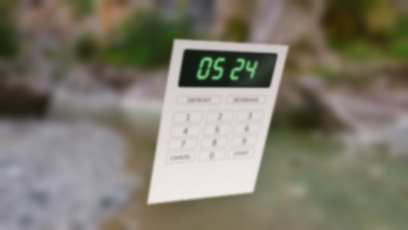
5:24
